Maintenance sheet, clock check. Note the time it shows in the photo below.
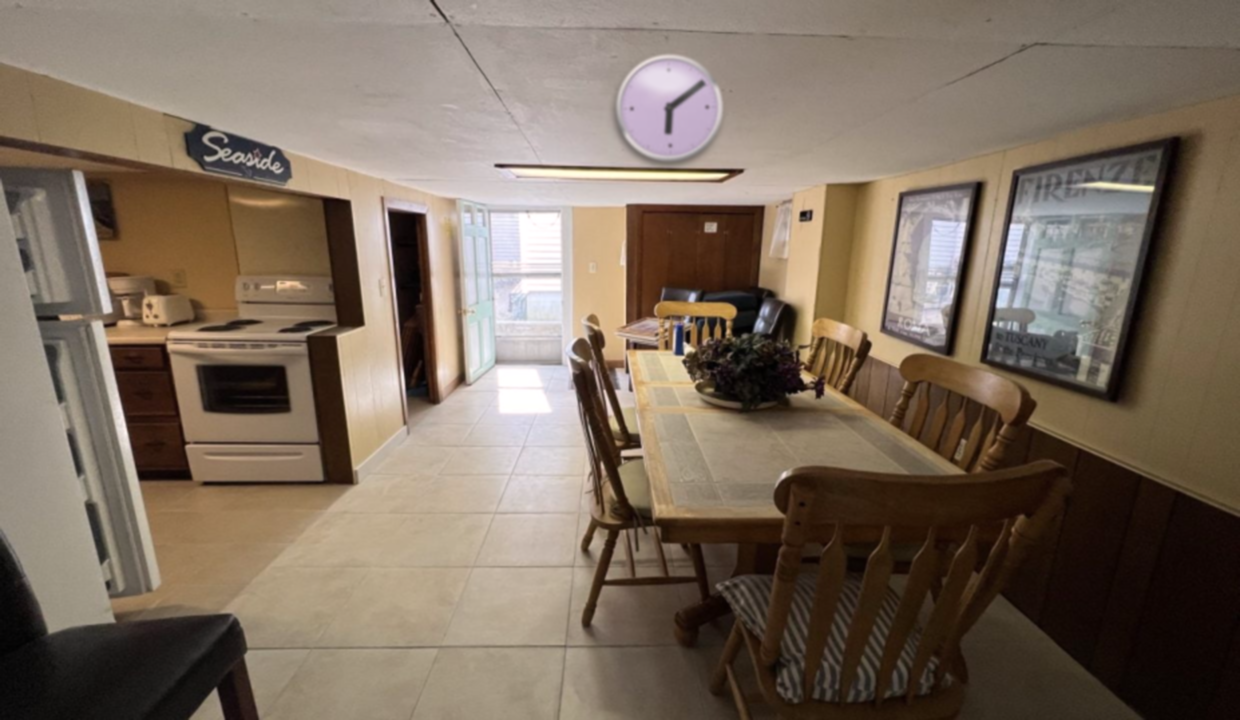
6:09
